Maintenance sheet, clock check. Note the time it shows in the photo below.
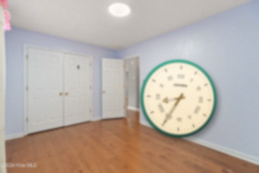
8:35
